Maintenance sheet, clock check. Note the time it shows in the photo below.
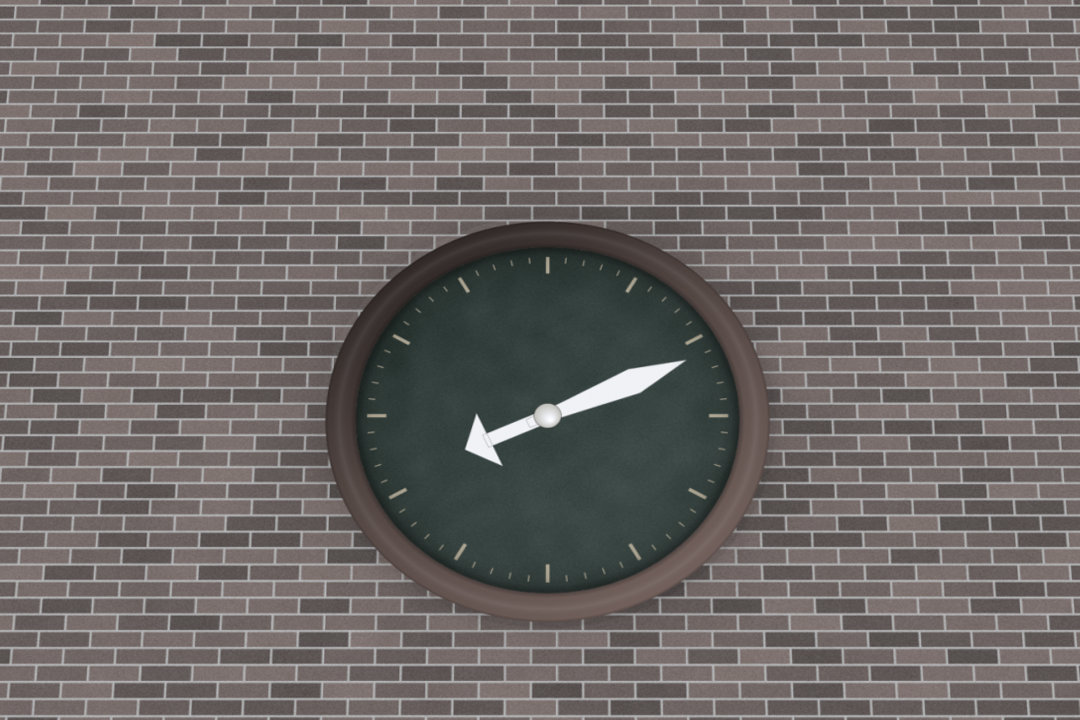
8:11
